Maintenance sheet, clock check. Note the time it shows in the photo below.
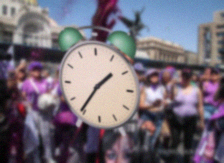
1:36
